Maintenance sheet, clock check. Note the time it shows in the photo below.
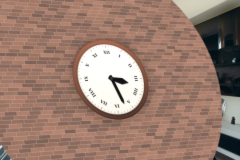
3:27
